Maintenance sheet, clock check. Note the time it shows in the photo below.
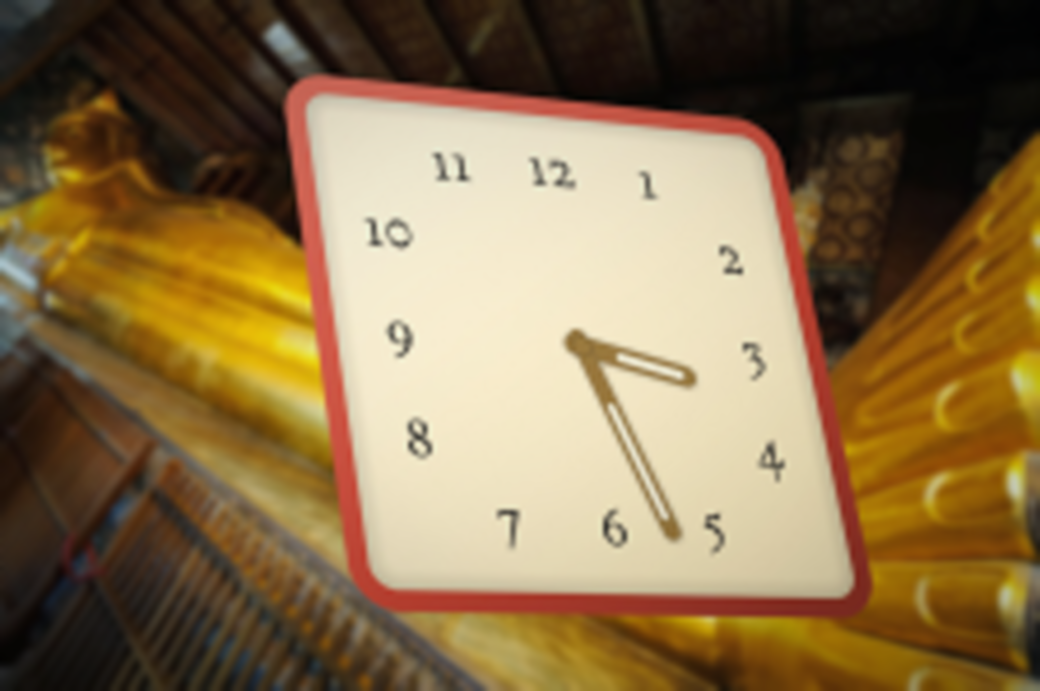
3:27
